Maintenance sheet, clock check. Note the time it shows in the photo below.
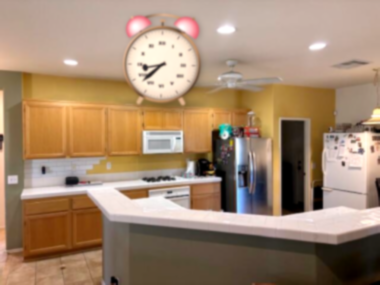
8:38
